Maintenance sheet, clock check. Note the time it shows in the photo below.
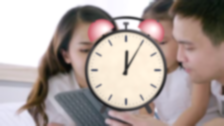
12:05
